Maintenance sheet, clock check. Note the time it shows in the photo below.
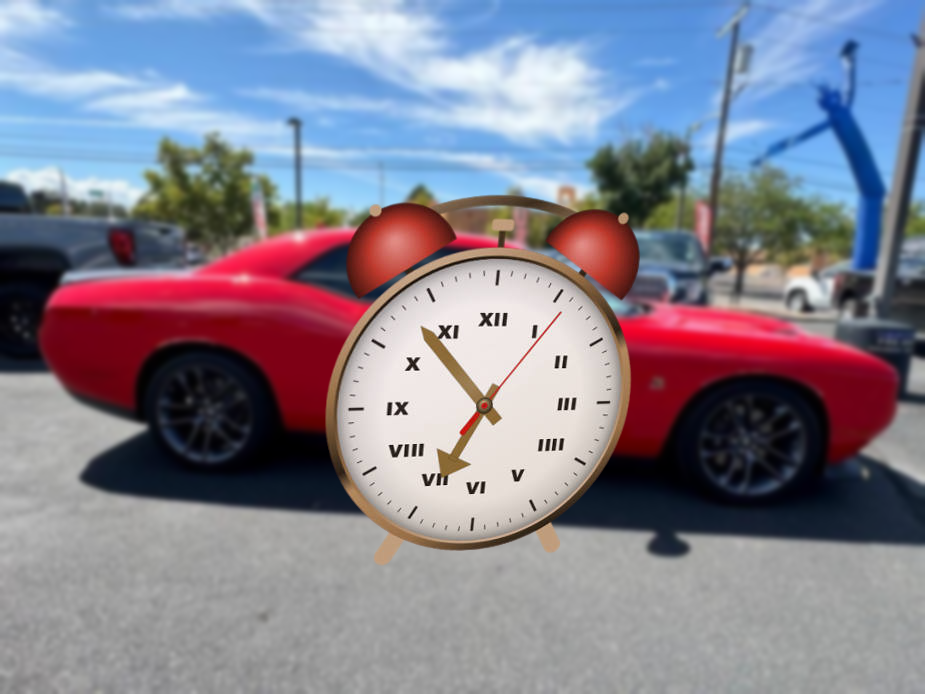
6:53:06
